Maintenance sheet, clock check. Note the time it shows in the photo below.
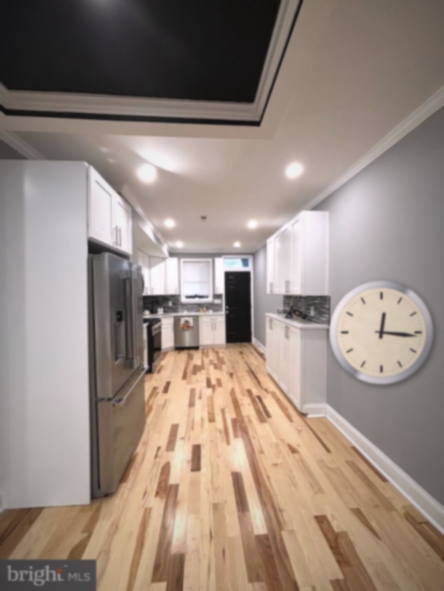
12:16
